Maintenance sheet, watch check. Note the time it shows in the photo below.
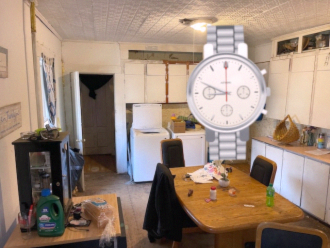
8:49
